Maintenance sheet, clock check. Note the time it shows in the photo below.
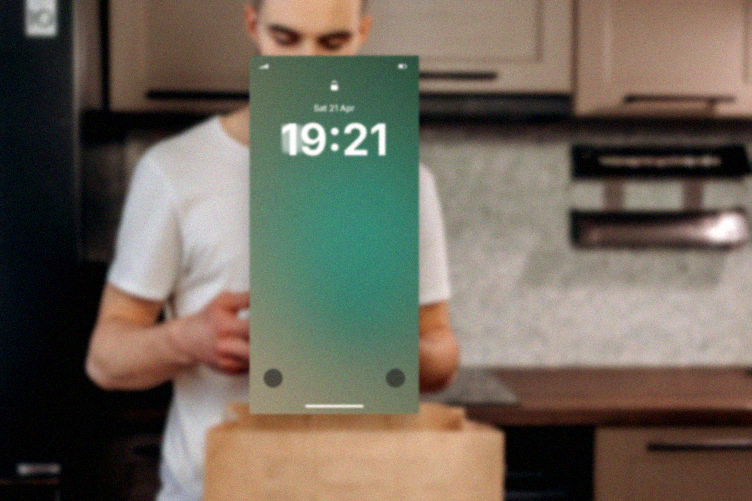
19:21
